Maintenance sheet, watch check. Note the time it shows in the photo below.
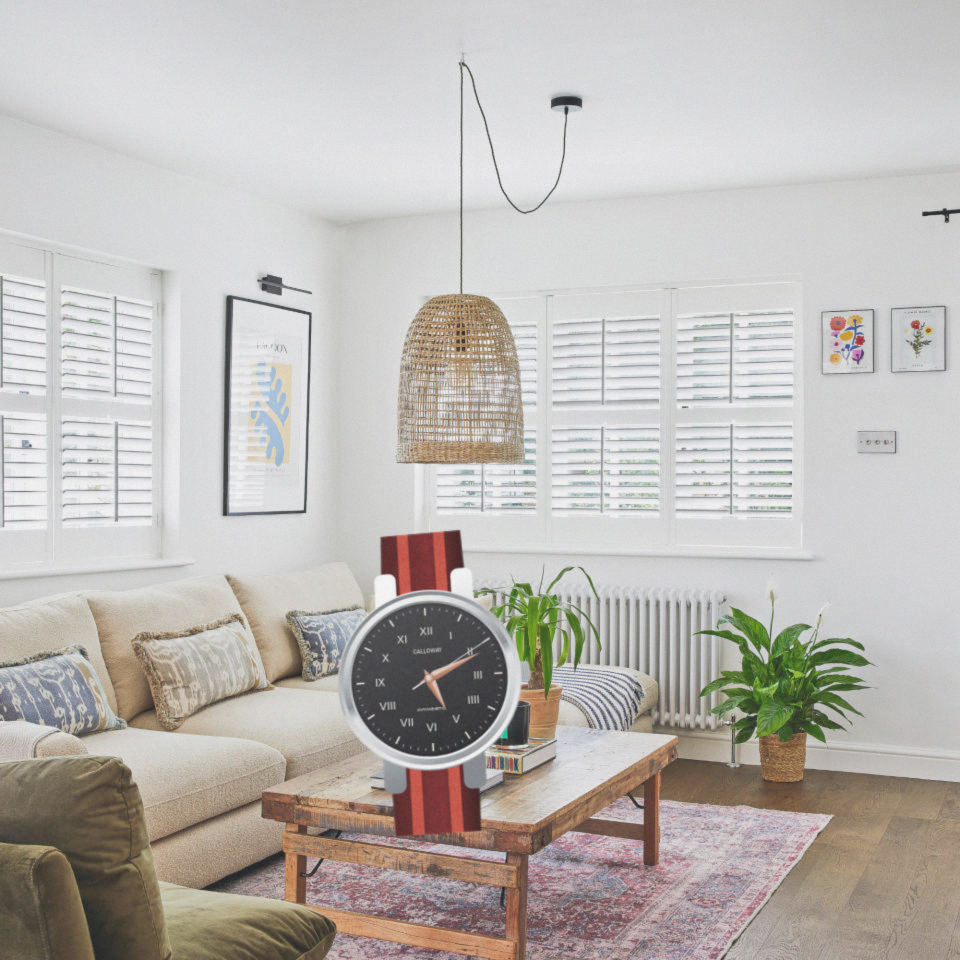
5:11:10
